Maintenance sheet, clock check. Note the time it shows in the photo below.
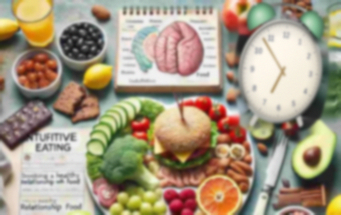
6:53
